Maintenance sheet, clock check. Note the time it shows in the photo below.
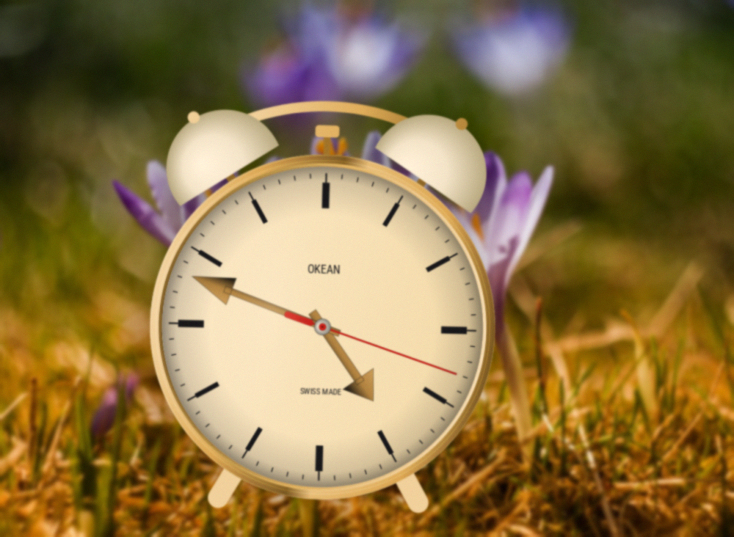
4:48:18
